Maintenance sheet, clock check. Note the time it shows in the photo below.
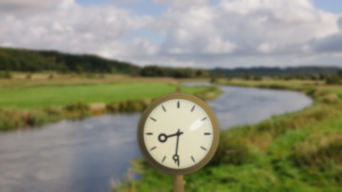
8:31
